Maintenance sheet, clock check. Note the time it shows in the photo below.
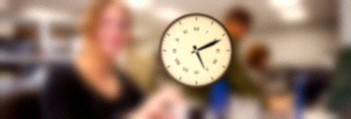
5:11
